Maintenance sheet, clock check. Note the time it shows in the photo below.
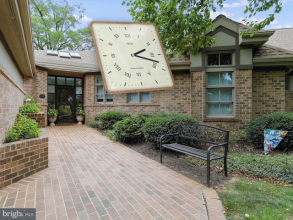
2:18
